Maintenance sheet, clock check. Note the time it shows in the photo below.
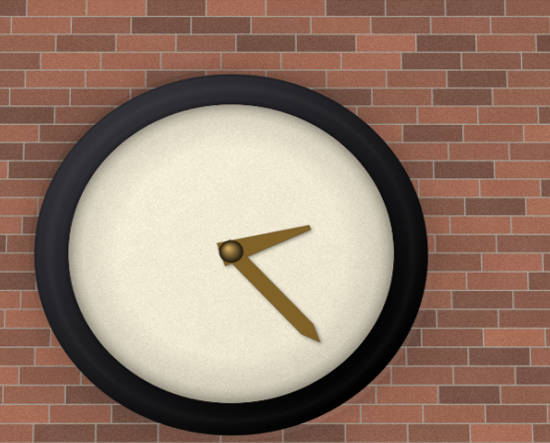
2:23
